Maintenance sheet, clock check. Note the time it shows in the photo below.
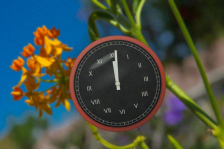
12:01
